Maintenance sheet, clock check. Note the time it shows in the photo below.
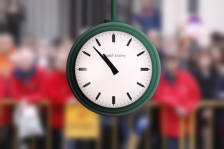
10:53
